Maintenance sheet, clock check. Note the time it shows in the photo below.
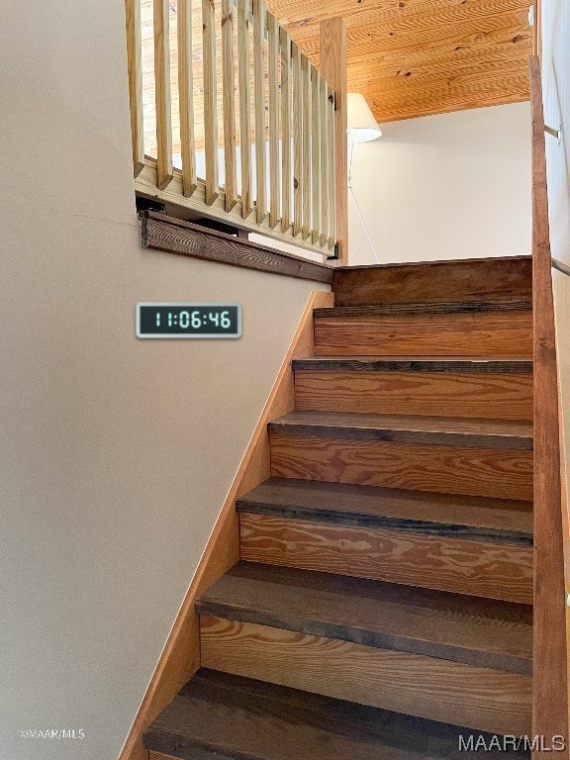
11:06:46
